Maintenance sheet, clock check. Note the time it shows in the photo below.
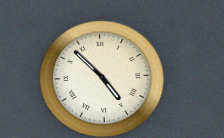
4:53
